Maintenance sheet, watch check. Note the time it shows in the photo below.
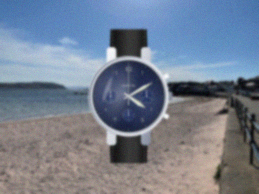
4:10
